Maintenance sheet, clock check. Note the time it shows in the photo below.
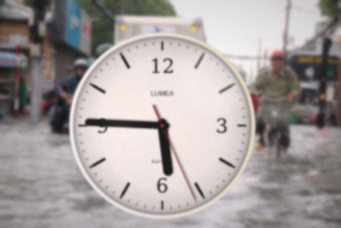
5:45:26
